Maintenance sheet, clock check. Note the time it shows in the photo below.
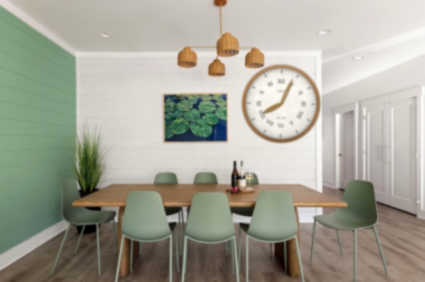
8:04
